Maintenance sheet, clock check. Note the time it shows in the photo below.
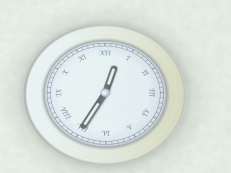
12:35
